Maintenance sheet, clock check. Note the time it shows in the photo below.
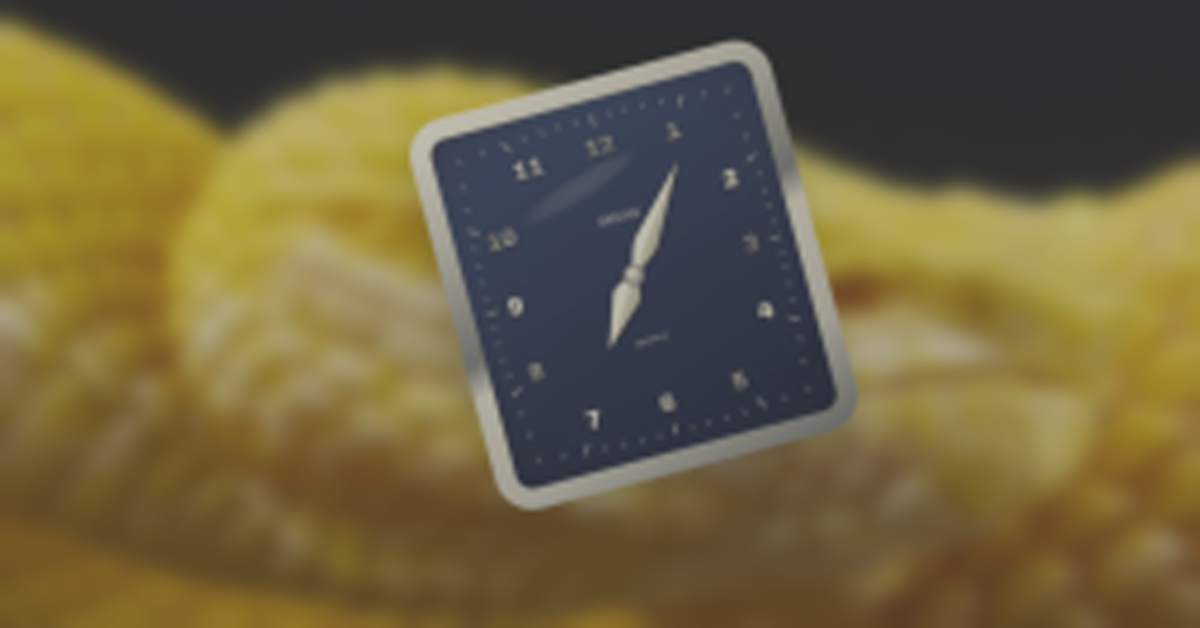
7:06
